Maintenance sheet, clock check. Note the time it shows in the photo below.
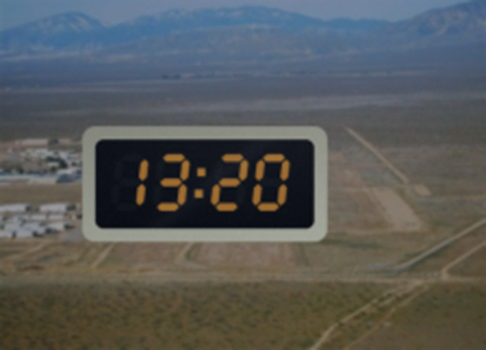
13:20
